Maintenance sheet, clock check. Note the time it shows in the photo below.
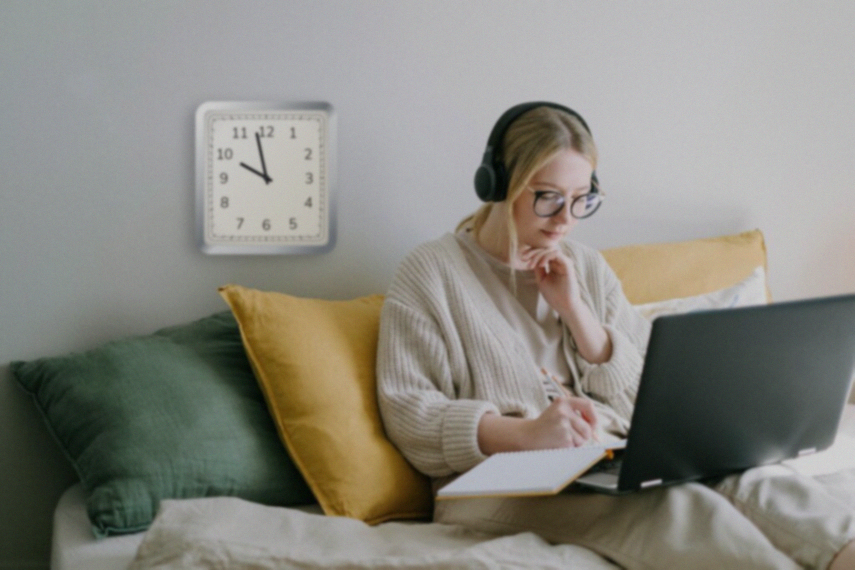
9:58
